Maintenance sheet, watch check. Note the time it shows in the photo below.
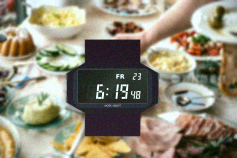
6:19:48
